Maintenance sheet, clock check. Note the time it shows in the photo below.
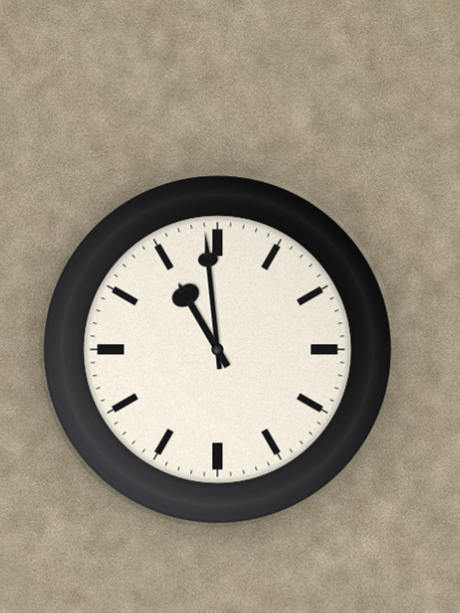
10:59
